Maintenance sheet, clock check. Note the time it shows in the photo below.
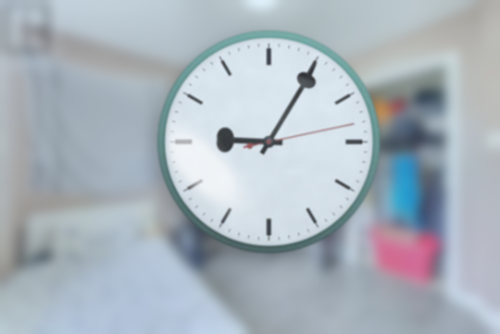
9:05:13
